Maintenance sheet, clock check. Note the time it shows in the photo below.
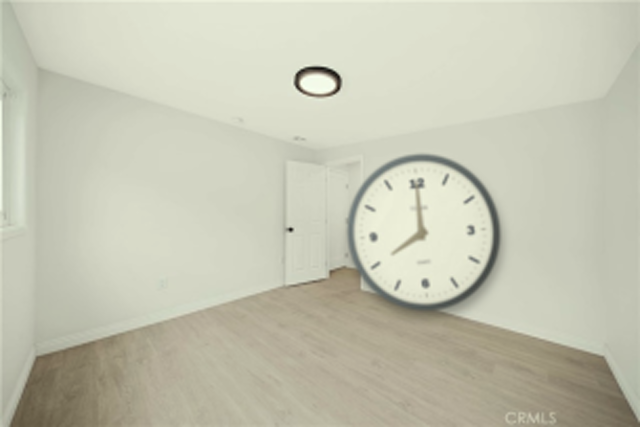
8:00
